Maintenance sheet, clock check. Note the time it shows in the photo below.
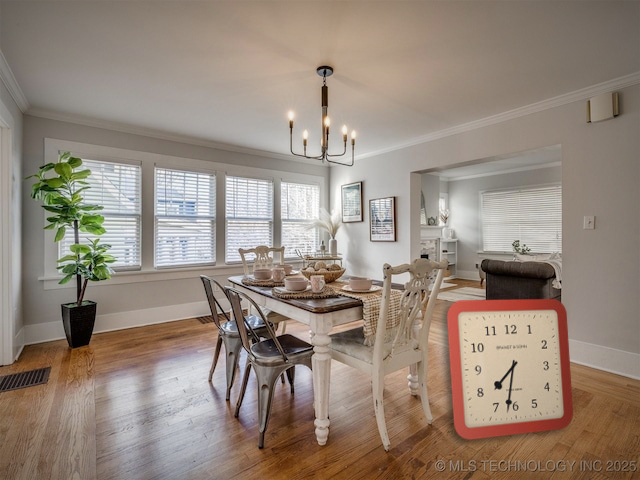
7:32
